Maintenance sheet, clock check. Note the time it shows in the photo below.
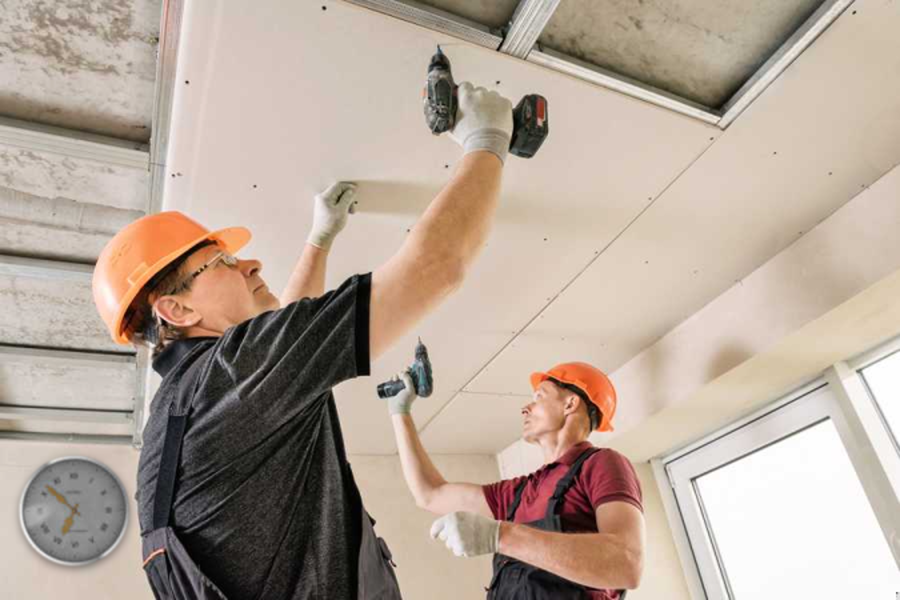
6:52
